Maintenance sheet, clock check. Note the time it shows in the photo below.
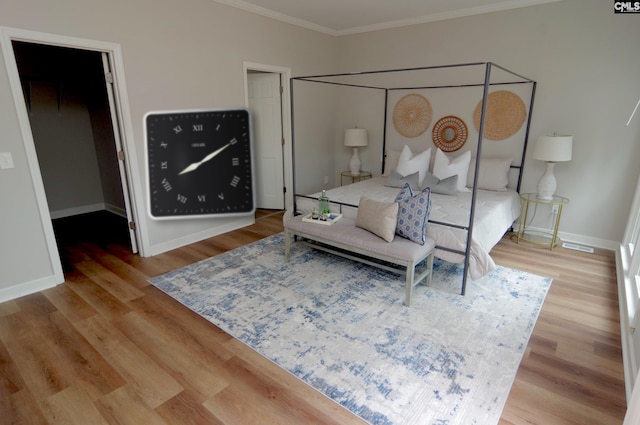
8:10
